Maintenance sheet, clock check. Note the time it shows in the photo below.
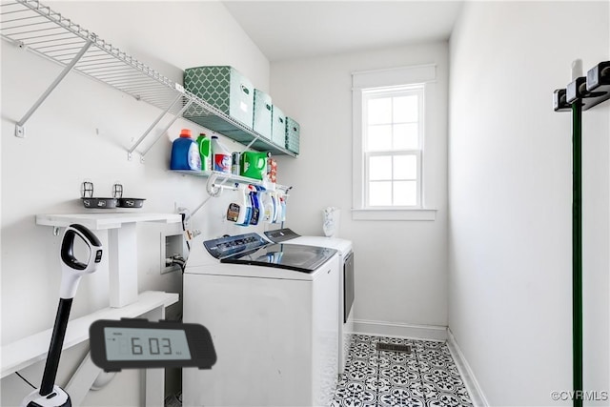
6:03
